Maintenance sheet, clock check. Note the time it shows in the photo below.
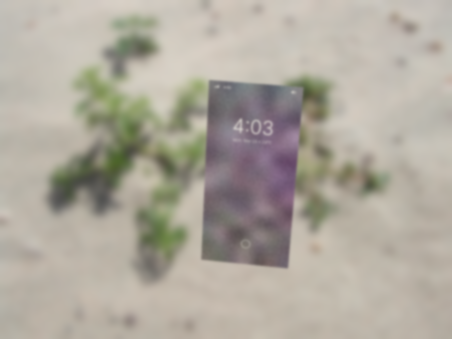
4:03
